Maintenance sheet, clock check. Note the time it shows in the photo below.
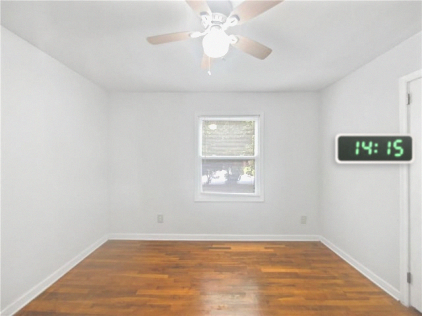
14:15
